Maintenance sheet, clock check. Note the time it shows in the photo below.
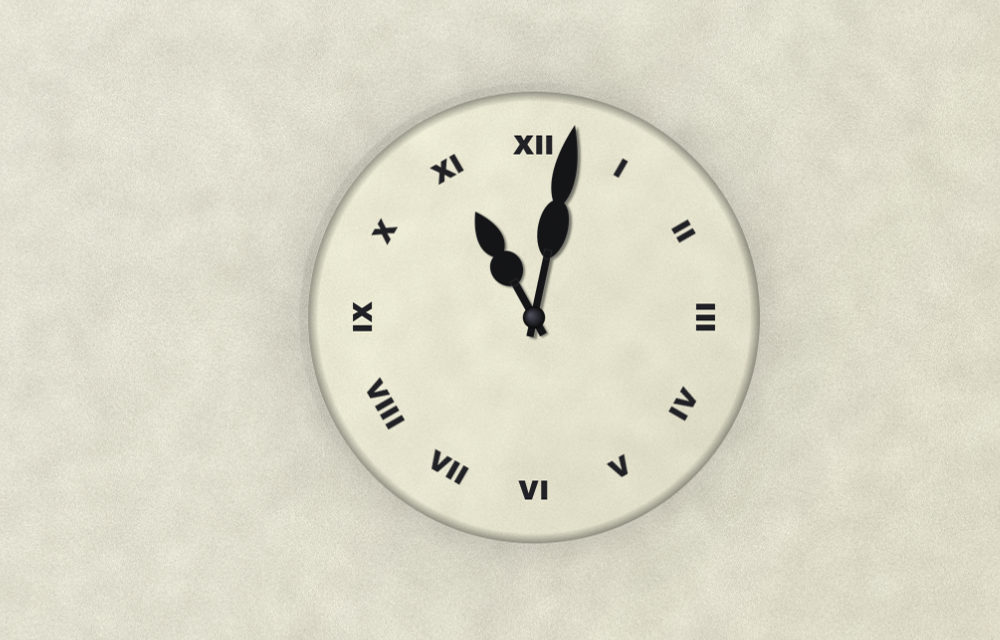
11:02
